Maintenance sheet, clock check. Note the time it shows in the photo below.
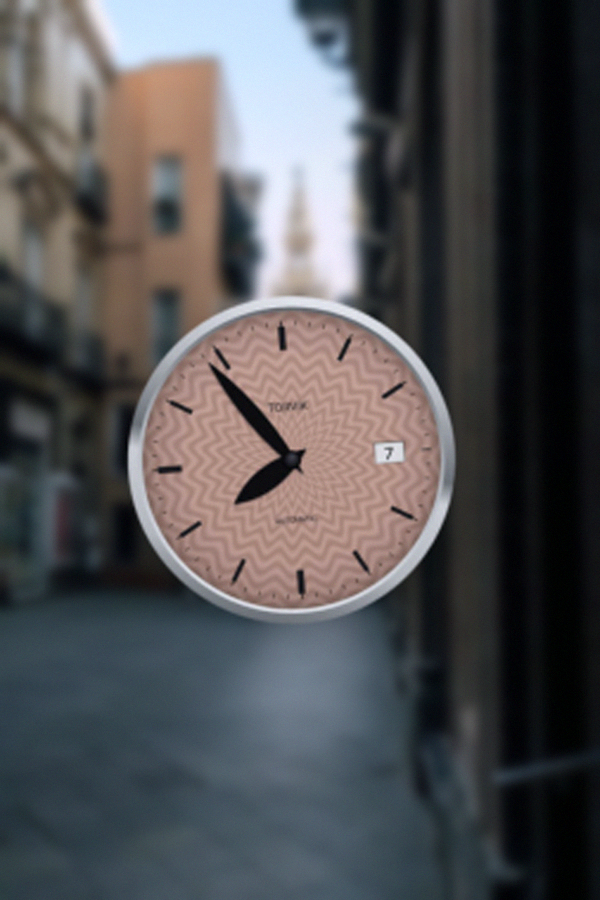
7:54
